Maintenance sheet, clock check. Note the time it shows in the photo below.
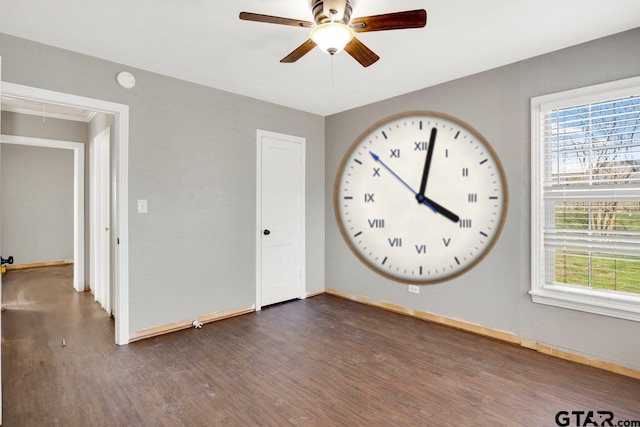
4:01:52
